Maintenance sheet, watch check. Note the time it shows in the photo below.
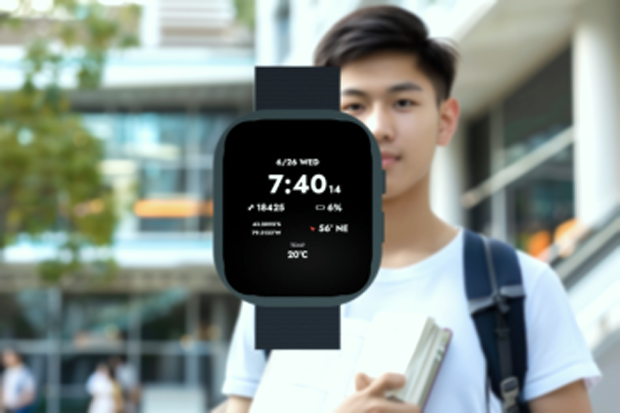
7:40
